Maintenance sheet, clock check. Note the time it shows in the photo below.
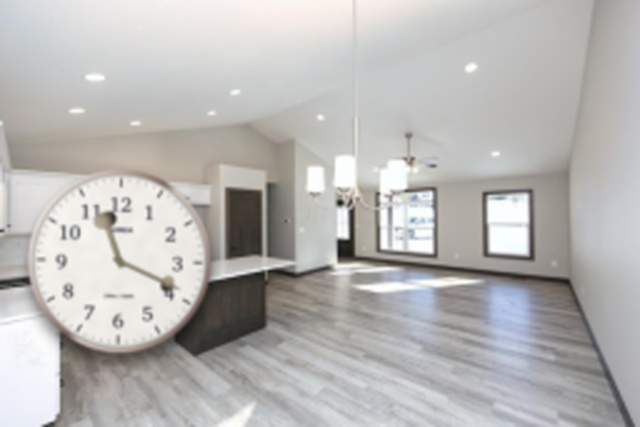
11:19
